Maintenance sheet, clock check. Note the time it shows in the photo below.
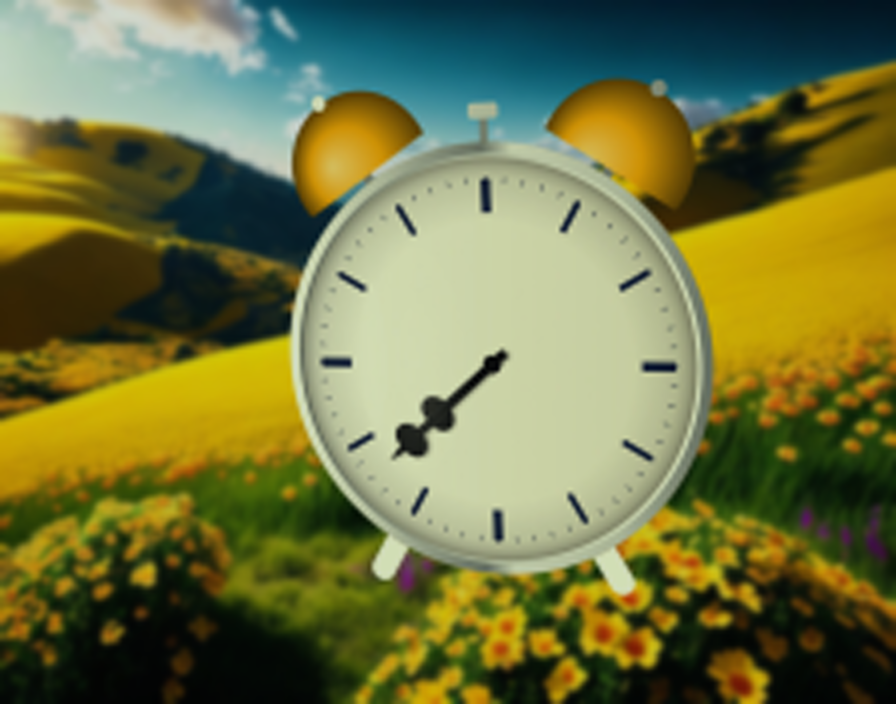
7:38
